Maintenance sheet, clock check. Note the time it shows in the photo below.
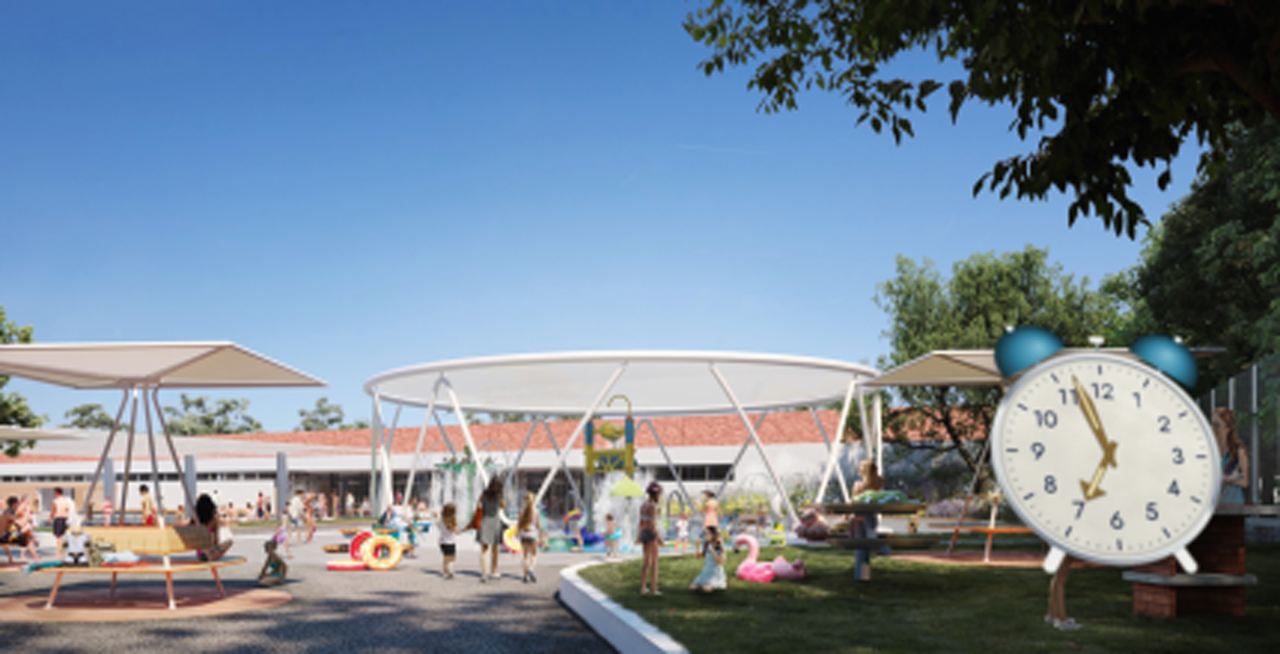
6:57
